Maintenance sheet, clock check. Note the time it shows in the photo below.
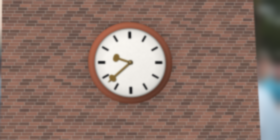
9:38
